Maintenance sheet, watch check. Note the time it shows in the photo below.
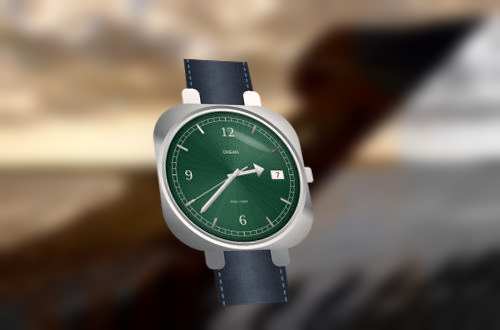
2:37:40
